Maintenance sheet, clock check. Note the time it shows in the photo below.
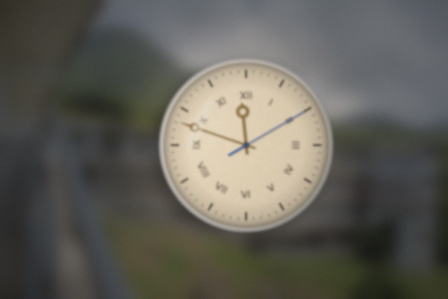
11:48:10
